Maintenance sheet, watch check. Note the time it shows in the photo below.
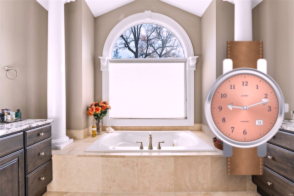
9:12
